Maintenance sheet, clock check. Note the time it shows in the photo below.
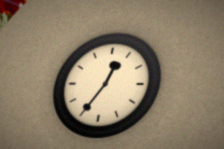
12:35
